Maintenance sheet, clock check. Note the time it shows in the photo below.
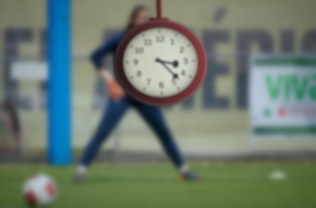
3:23
